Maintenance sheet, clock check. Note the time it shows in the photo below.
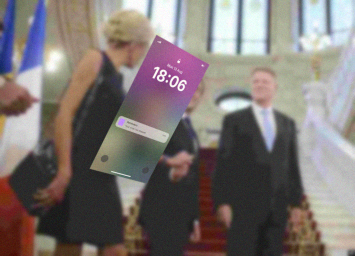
18:06
